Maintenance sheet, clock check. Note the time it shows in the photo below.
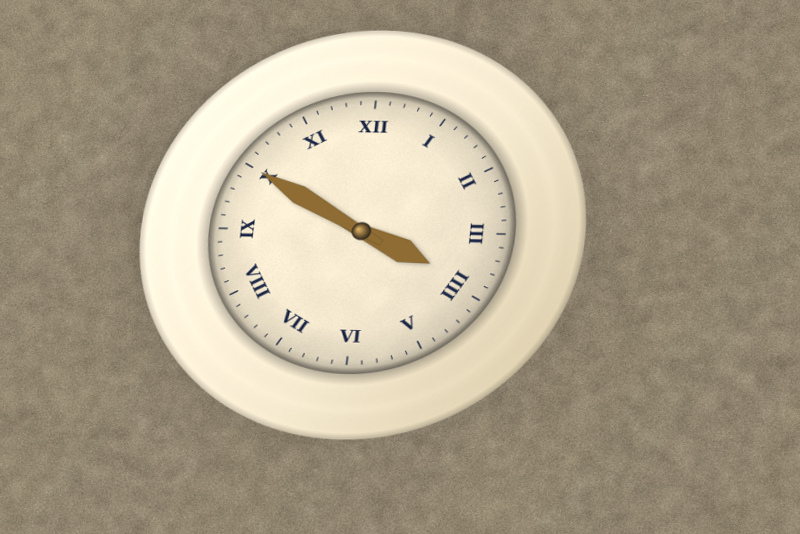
3:50
